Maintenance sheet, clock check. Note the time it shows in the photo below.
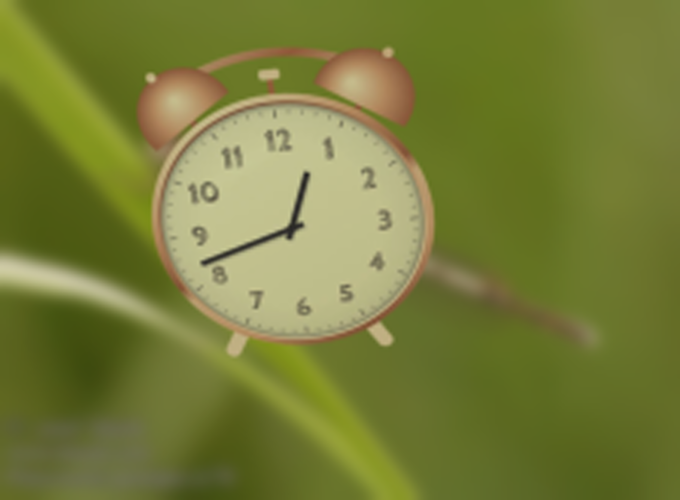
12:42
